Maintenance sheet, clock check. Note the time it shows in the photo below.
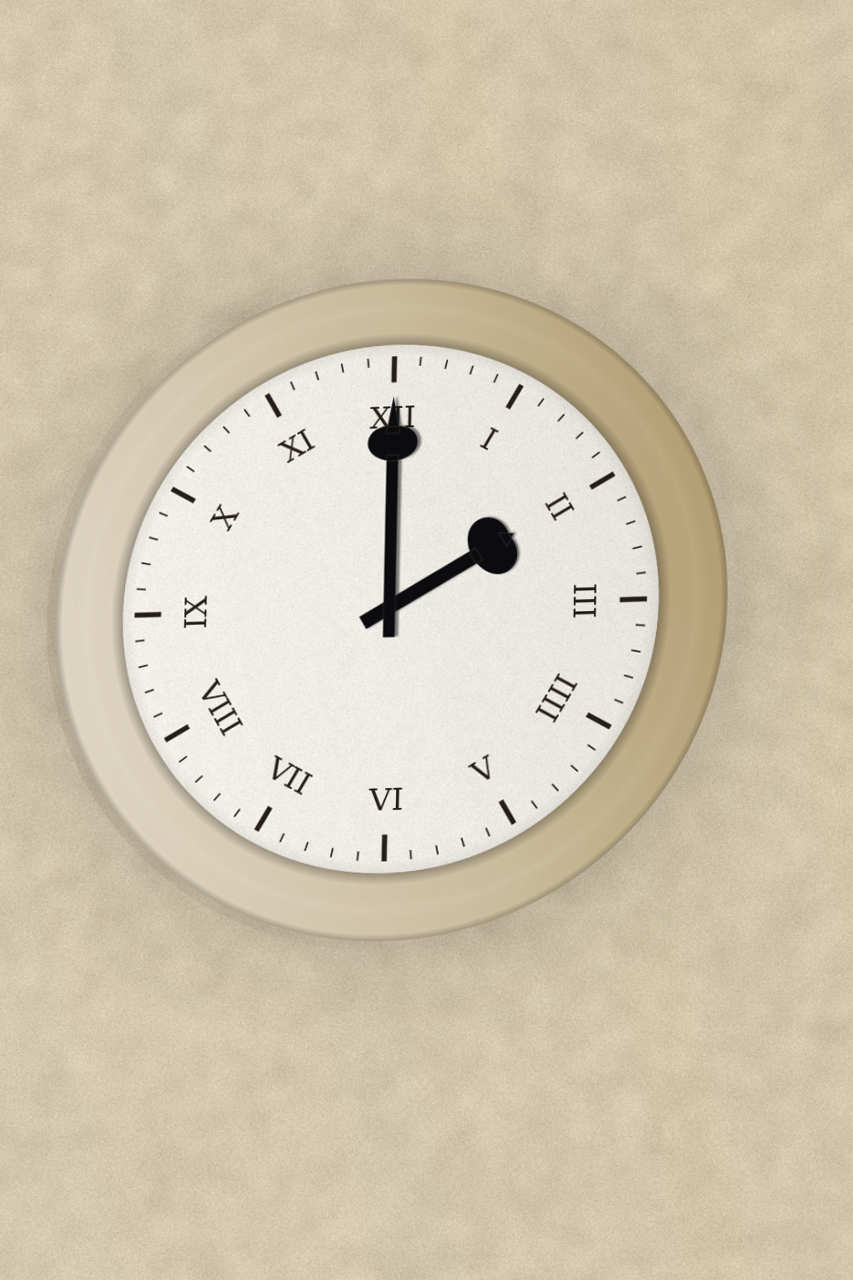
2:00
